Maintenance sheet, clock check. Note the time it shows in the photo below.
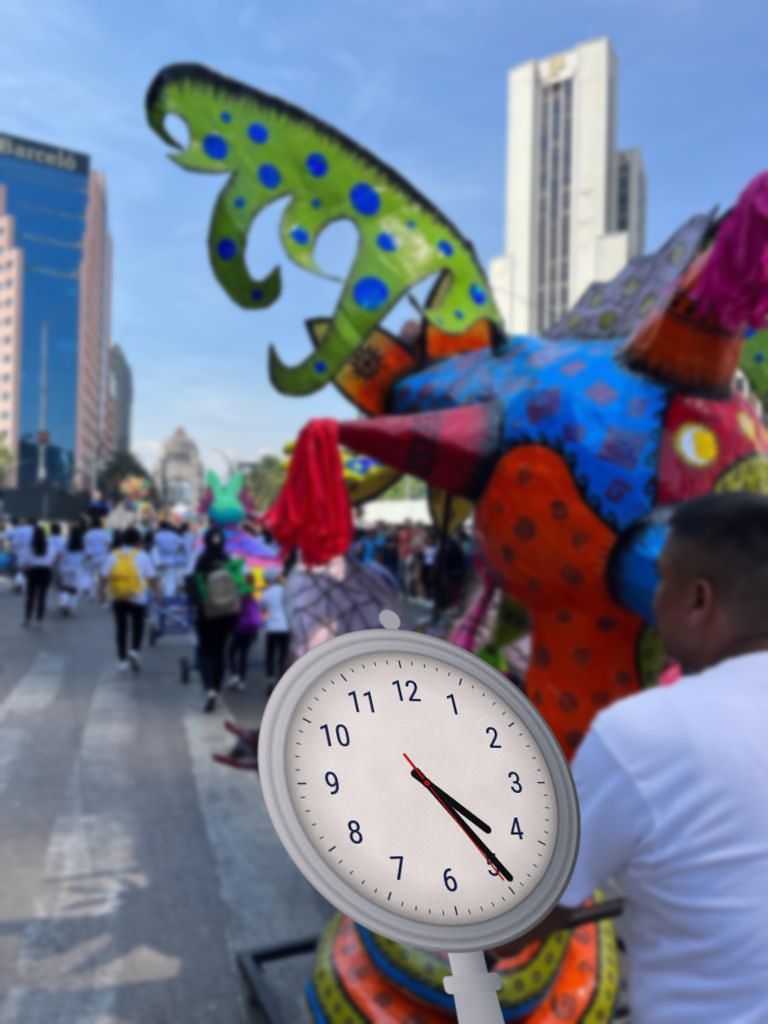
4:24:25
